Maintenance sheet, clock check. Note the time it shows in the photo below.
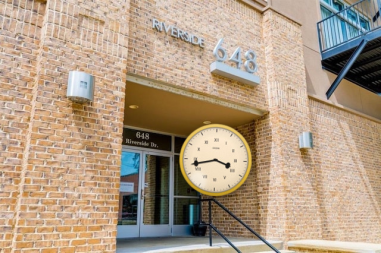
3:43
